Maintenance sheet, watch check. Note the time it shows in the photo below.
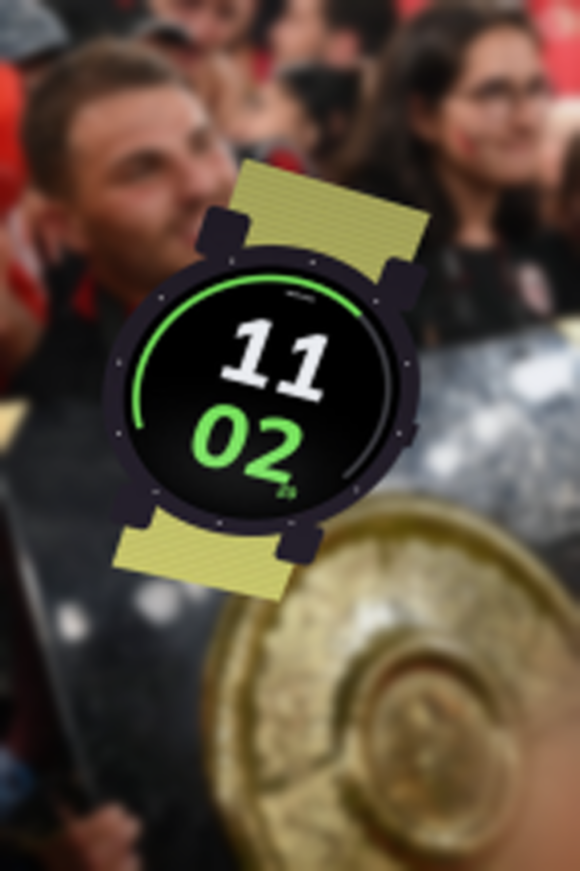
11:02
